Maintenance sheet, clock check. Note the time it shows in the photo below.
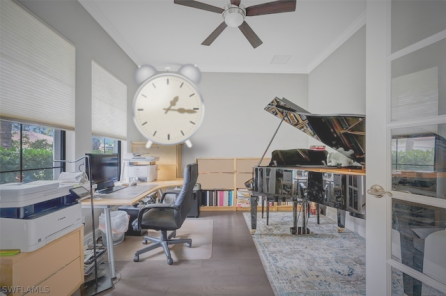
1:16
